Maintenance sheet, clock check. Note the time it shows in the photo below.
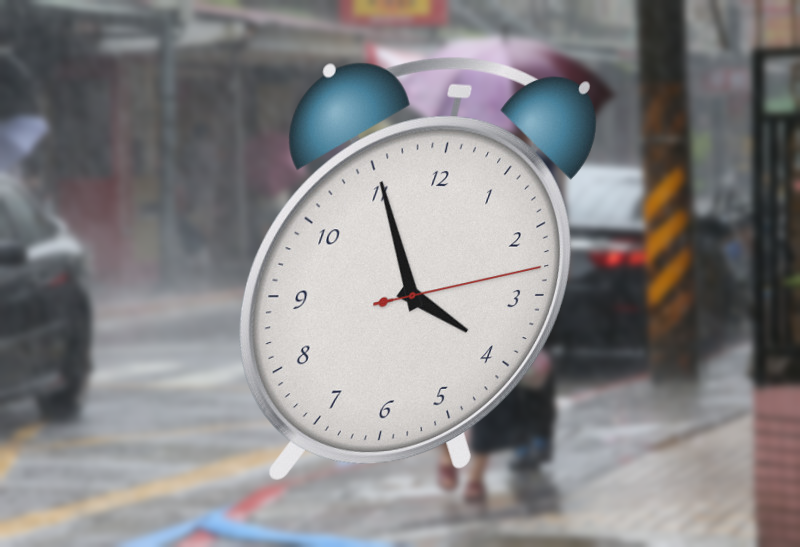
3:55:13
